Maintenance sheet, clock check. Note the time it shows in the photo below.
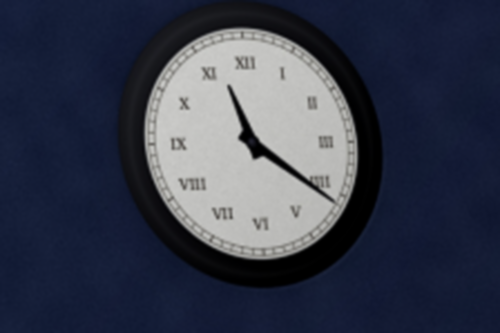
11:21
